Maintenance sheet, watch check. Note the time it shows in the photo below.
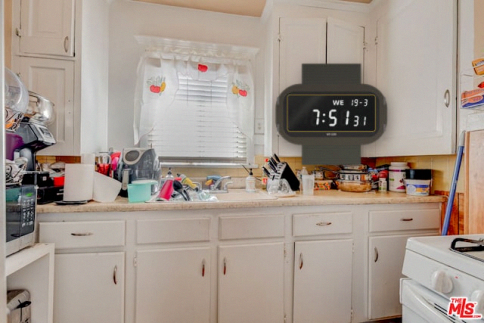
7:51:31
